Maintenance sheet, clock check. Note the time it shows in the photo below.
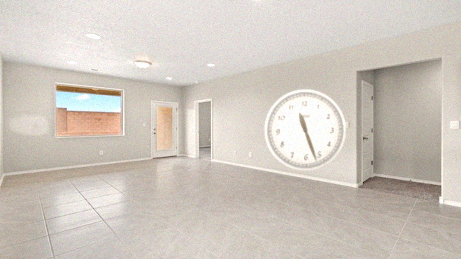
11:27
